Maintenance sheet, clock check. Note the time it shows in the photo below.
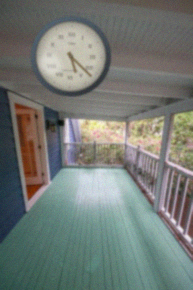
5:22
